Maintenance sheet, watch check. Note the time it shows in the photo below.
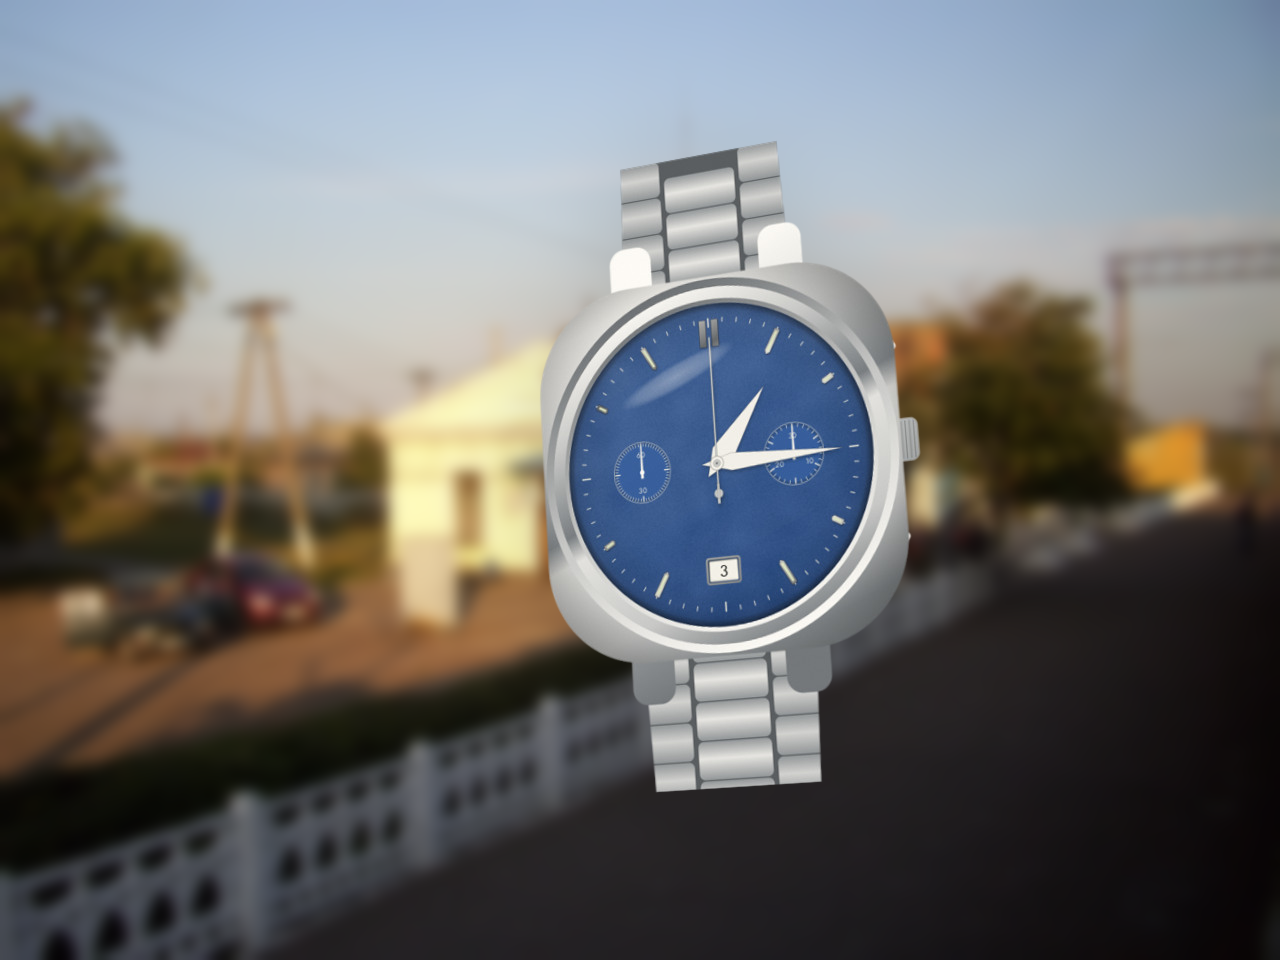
1:15
